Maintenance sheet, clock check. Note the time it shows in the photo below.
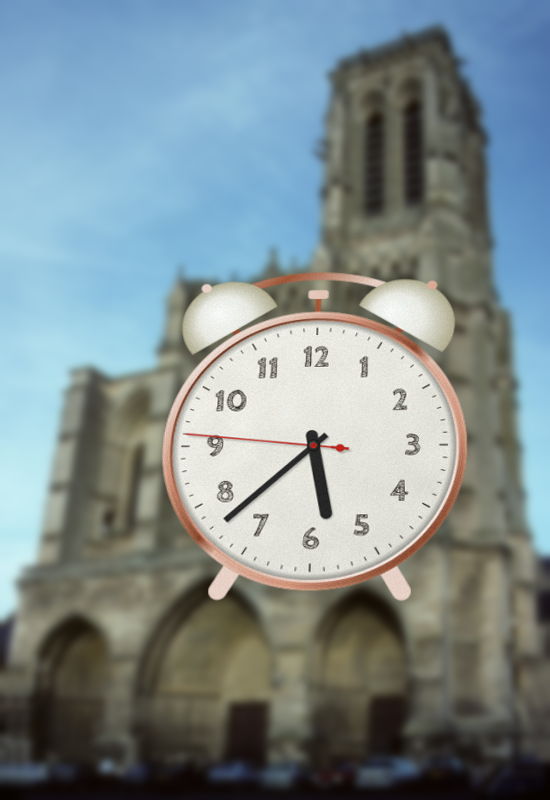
5:37:46
